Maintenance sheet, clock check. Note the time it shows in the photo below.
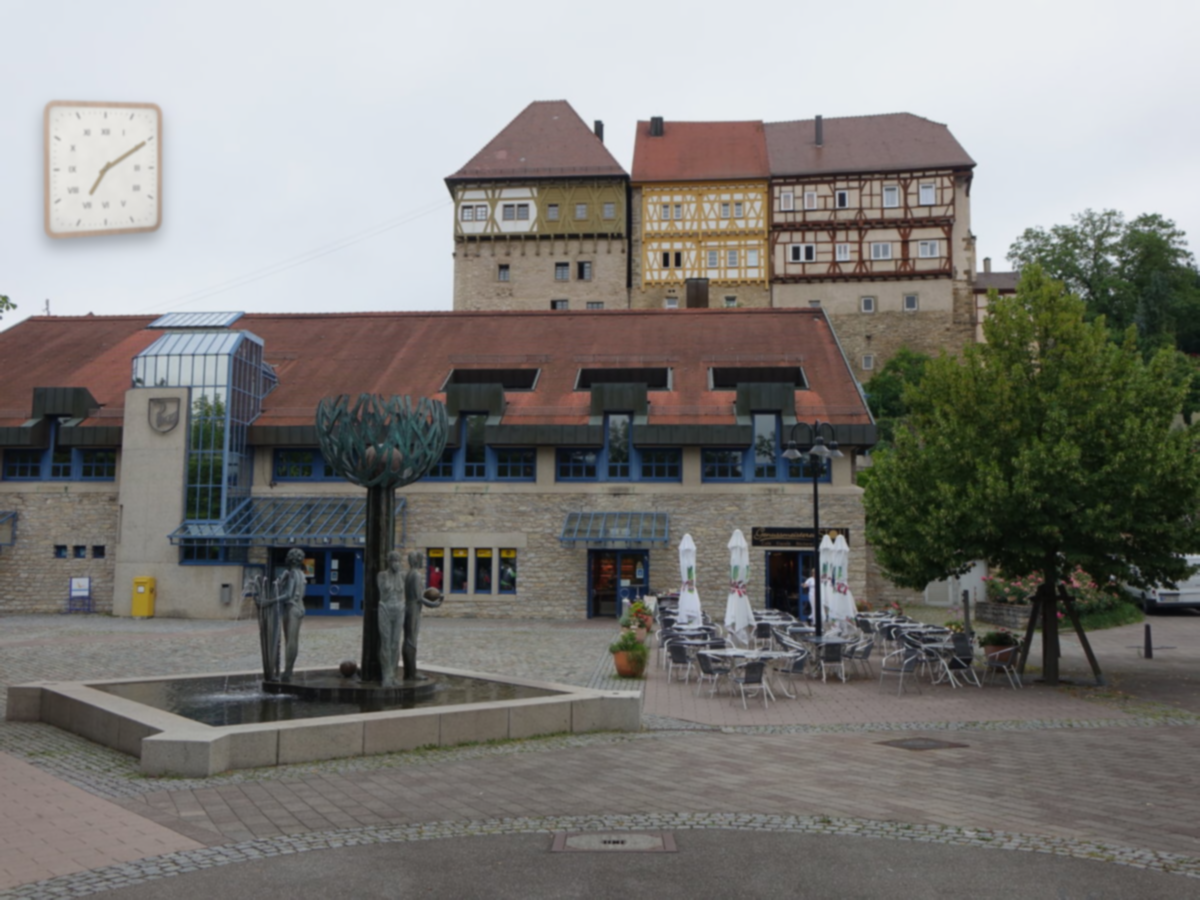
7:10
